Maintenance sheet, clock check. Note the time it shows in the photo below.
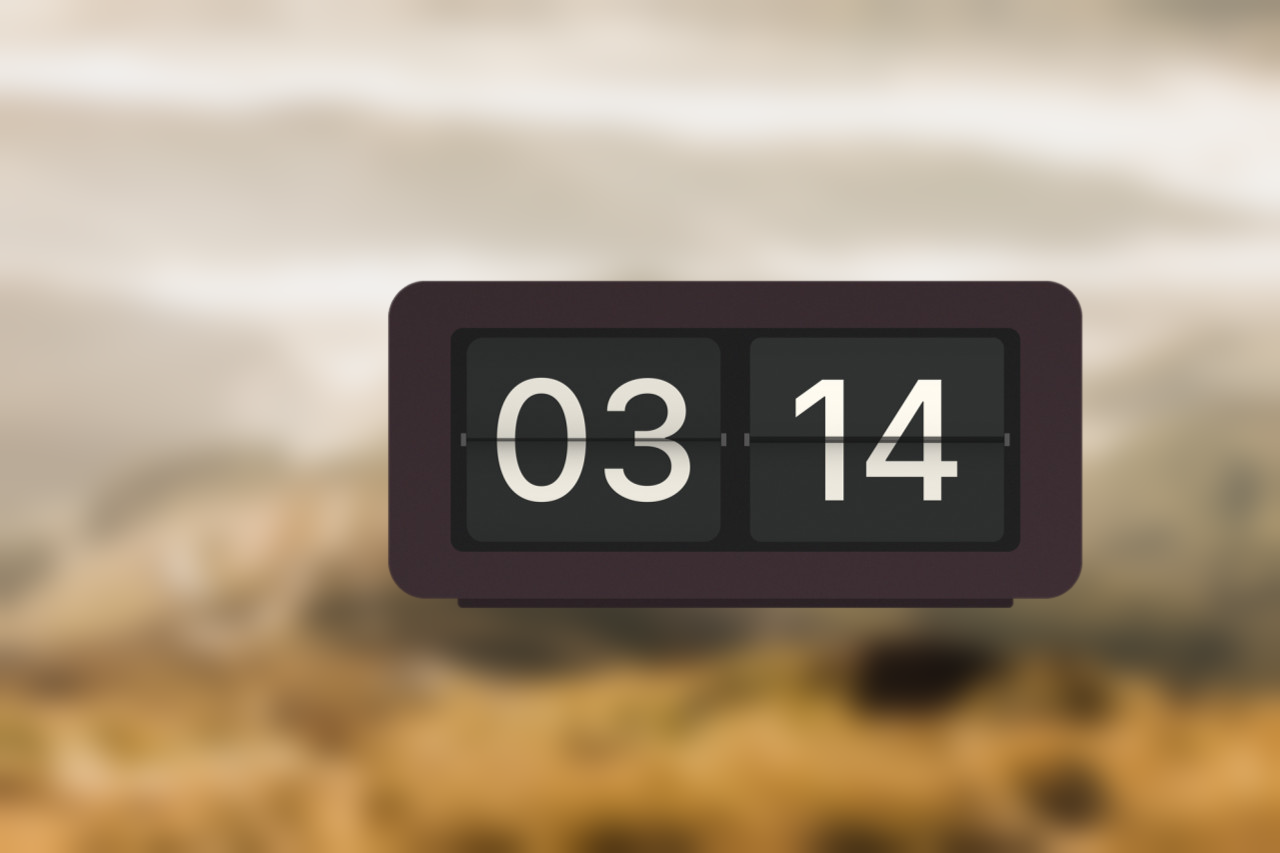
3:14
